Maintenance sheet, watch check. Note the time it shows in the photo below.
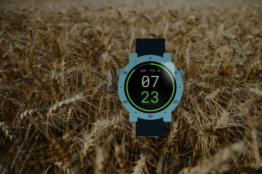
7:23
